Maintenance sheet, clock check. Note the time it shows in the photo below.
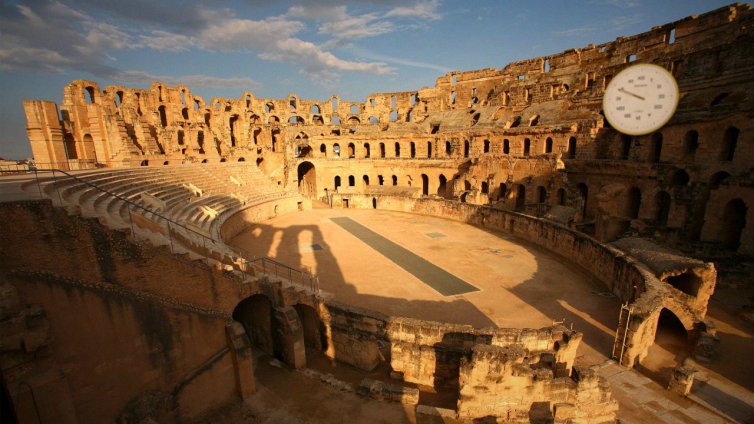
9:49
